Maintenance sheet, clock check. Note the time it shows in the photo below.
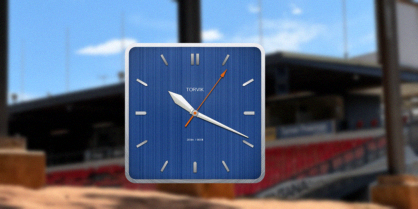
10:19:06
